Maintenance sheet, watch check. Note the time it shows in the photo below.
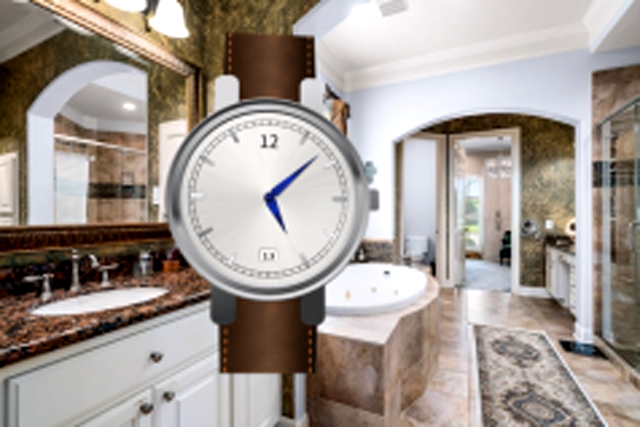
5:08
